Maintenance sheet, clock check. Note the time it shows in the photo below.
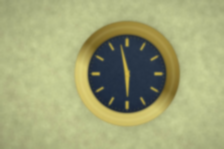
5:58
